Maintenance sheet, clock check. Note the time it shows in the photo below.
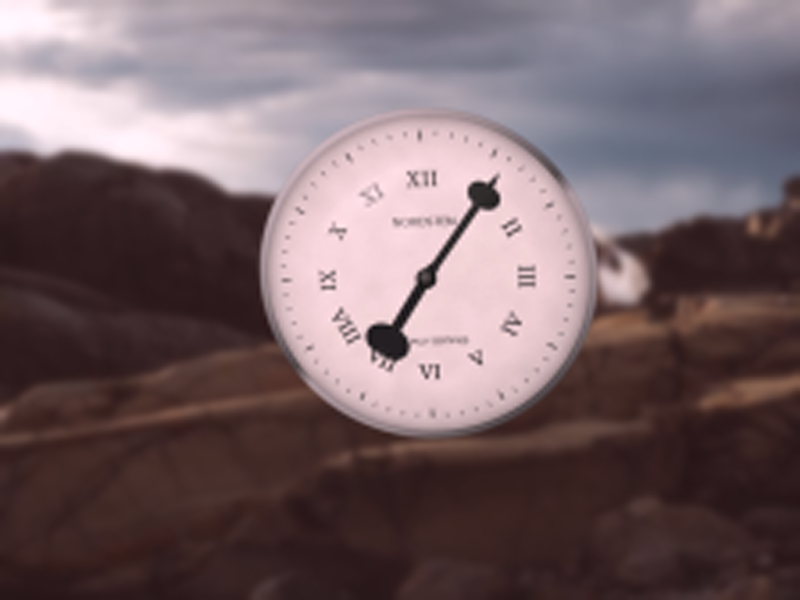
7:06
